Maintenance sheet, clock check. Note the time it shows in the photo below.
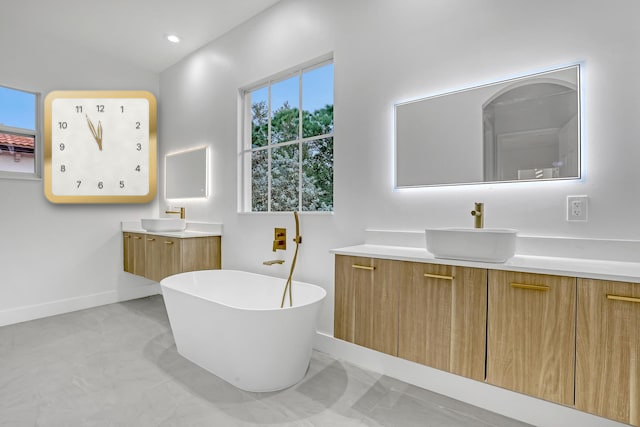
11:56
